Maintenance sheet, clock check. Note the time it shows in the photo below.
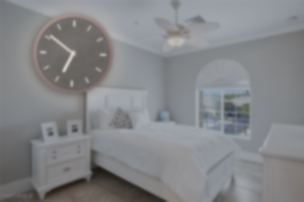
6:51
